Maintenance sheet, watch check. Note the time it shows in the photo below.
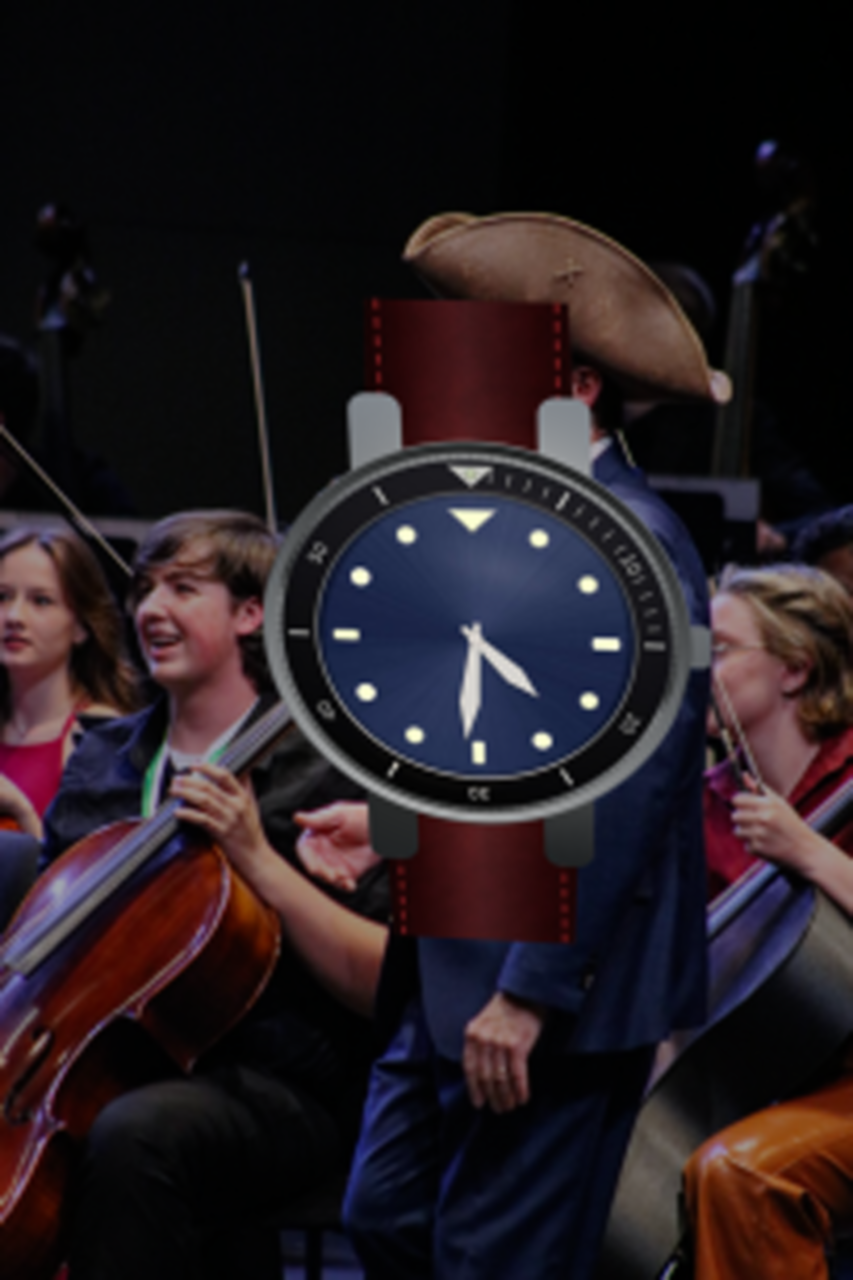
4:31
